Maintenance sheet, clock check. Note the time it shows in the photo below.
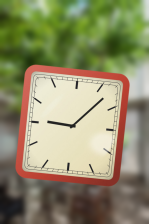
9:07
